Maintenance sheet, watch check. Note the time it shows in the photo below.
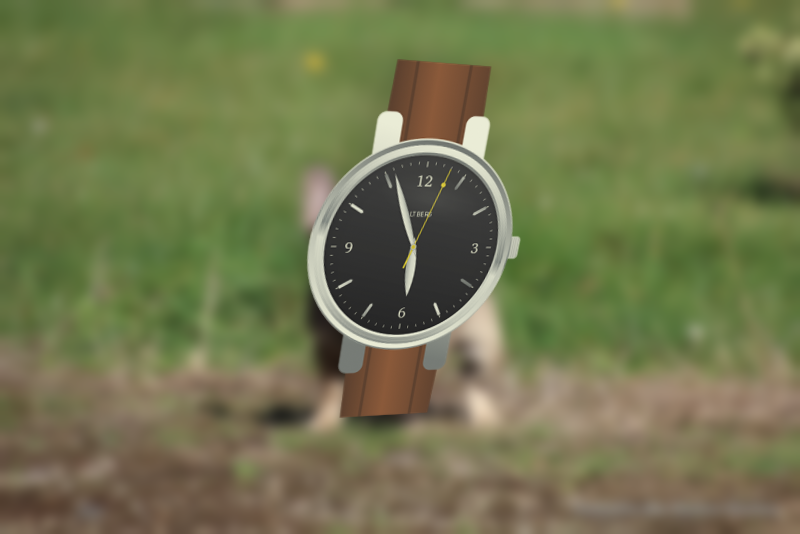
5:56:03
